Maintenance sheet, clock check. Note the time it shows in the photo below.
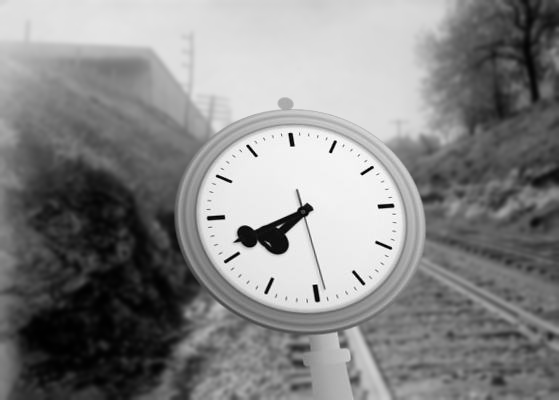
7:41:29
